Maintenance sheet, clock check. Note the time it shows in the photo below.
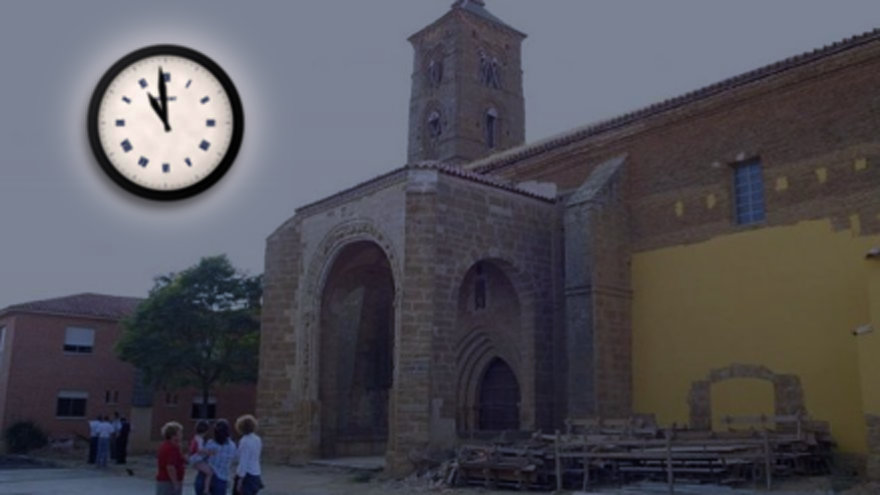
10:59
